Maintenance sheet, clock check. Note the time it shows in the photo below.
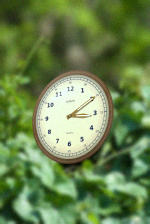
3:10
